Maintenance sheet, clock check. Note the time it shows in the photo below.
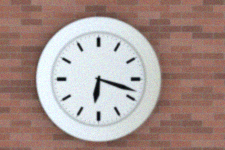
6:18
